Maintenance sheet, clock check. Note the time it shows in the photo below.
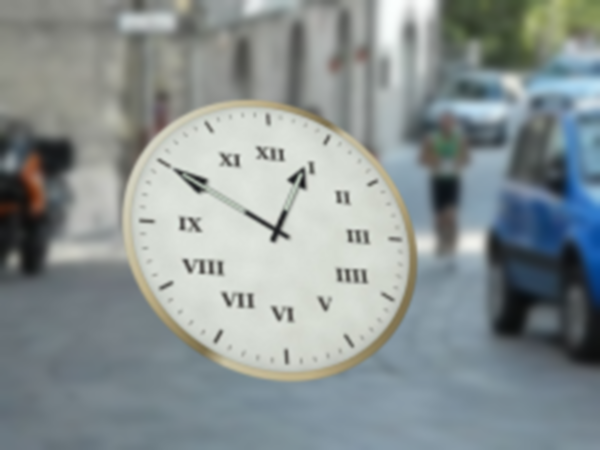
12:50
